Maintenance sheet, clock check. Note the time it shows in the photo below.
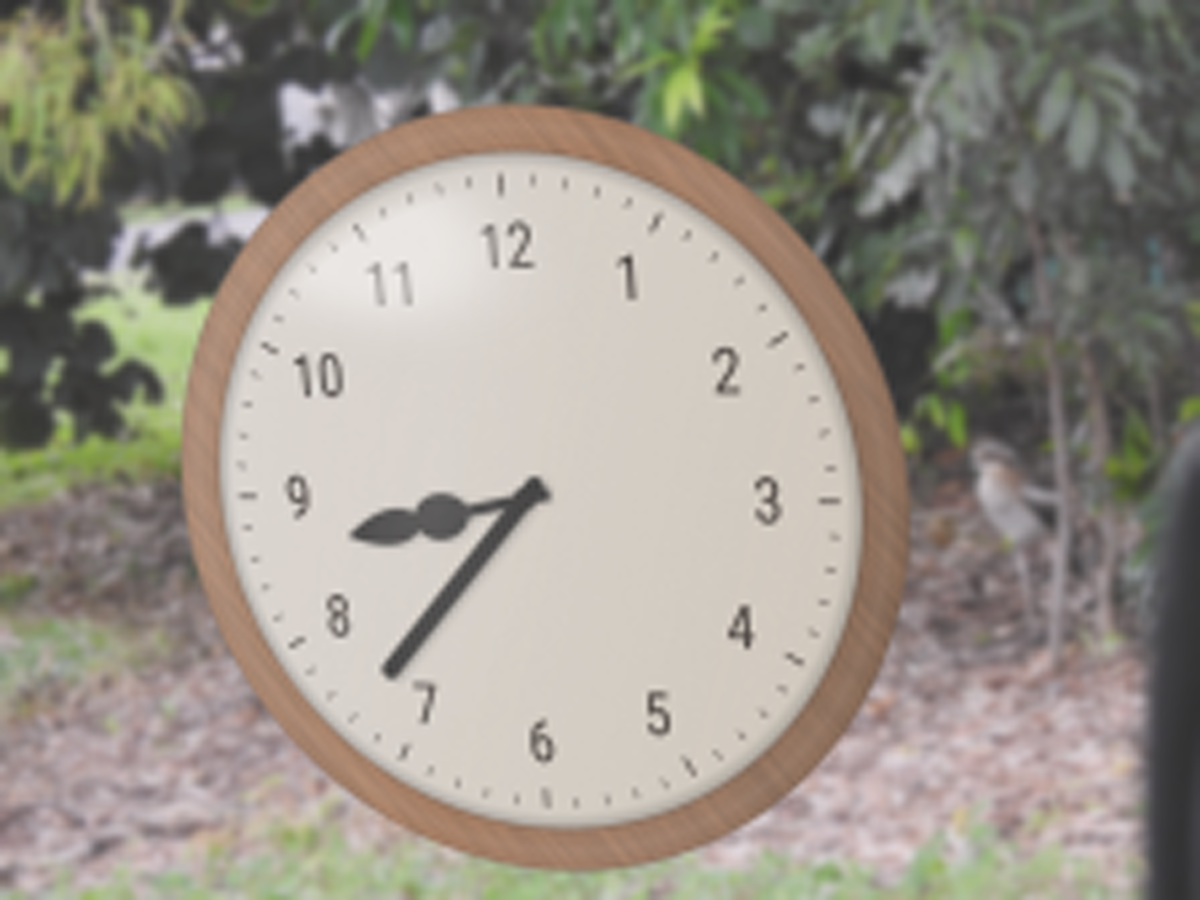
8:37
